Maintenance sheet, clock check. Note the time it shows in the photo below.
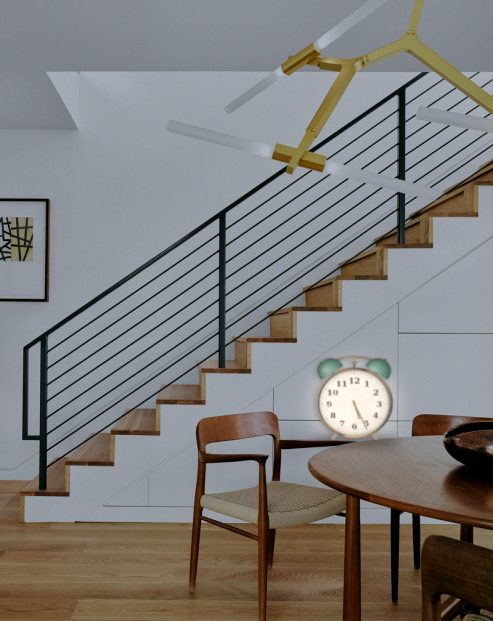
5:26
